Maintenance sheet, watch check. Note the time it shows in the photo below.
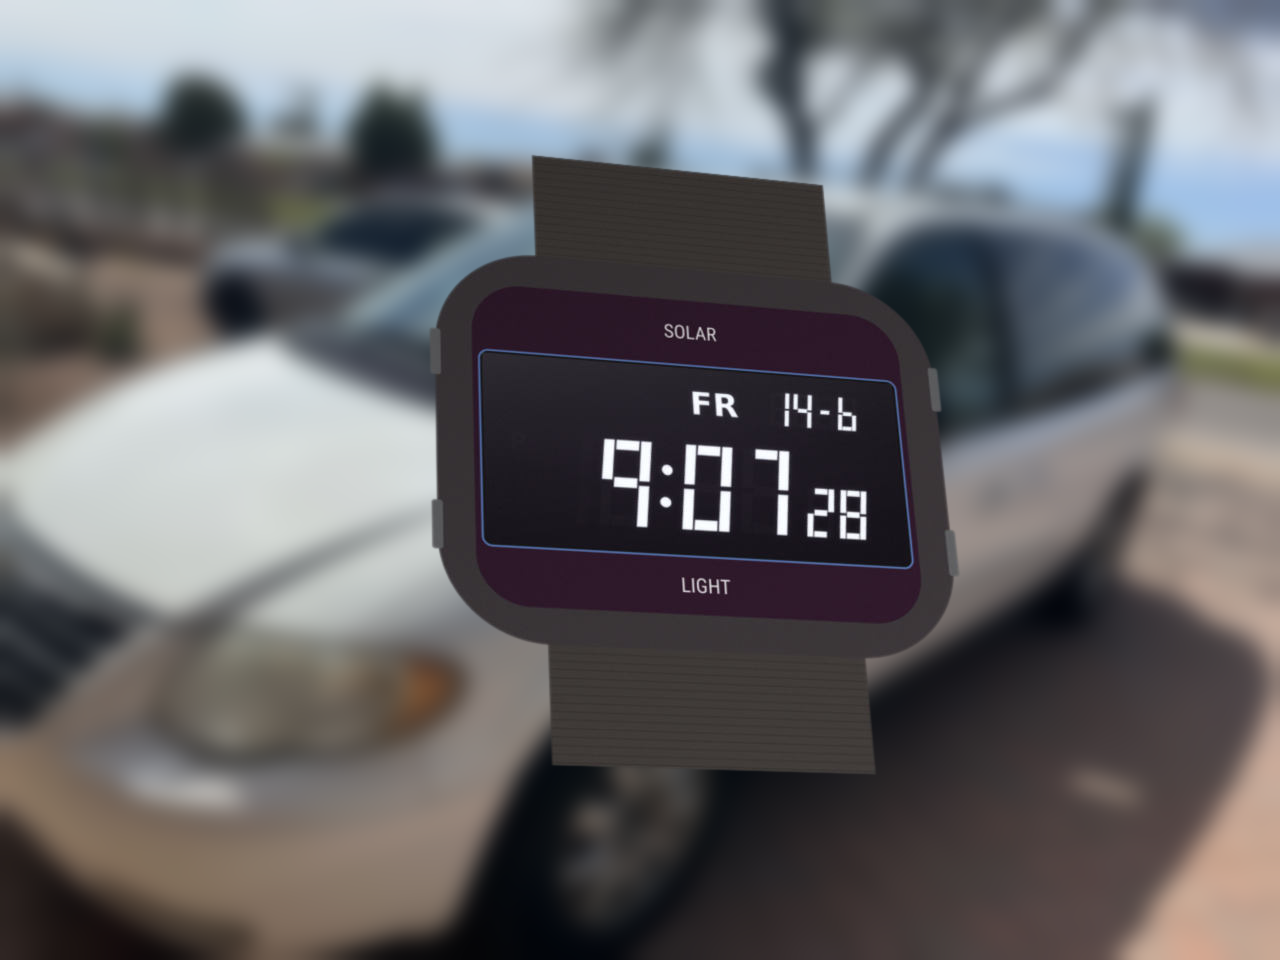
9:07:28
